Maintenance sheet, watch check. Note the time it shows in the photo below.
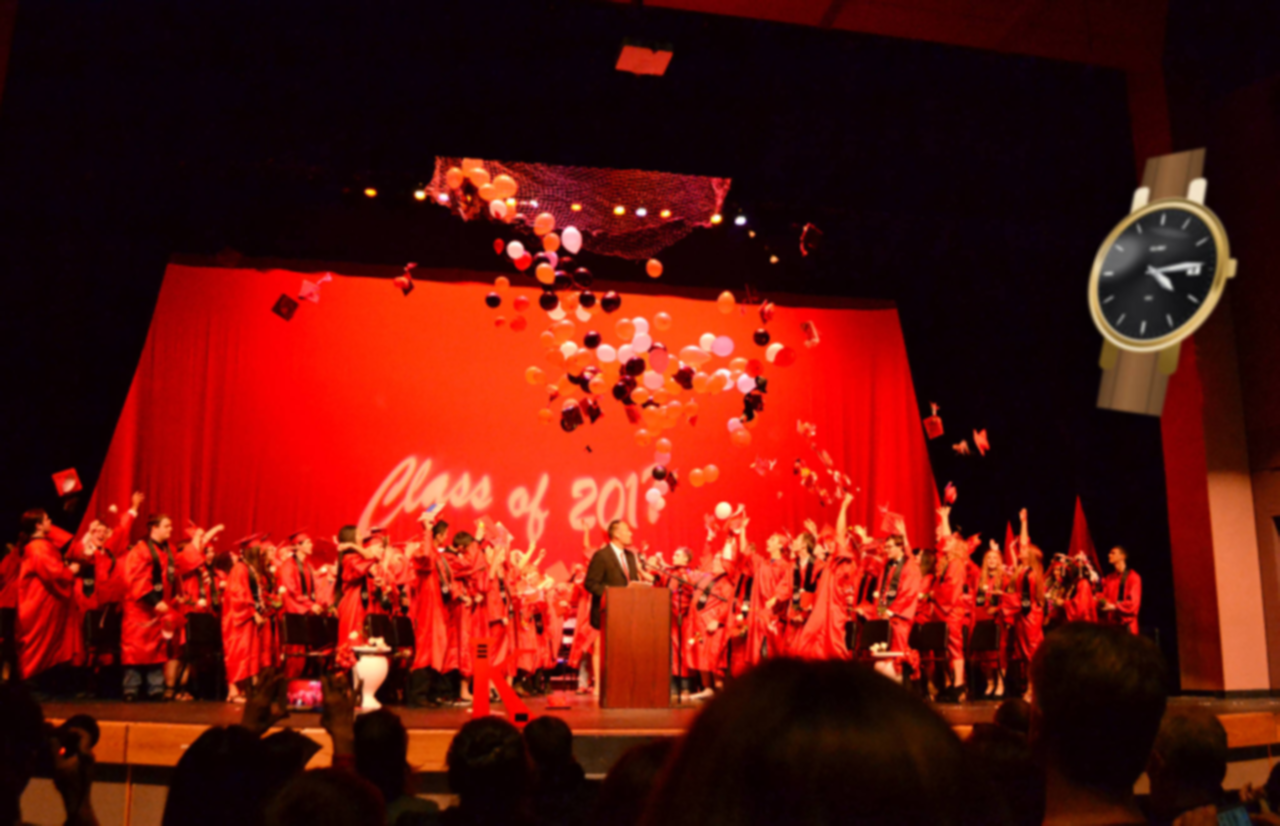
4:14
